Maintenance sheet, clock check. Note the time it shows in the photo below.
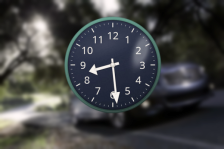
8:29
